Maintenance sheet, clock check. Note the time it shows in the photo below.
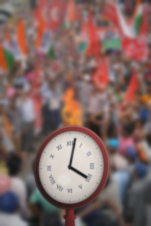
4:02
